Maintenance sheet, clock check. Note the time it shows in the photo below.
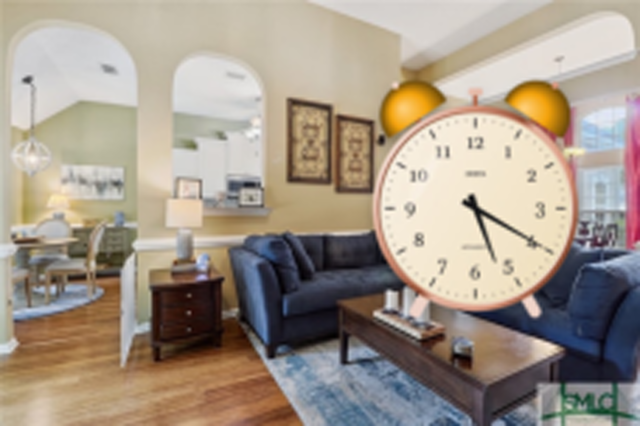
5:20
